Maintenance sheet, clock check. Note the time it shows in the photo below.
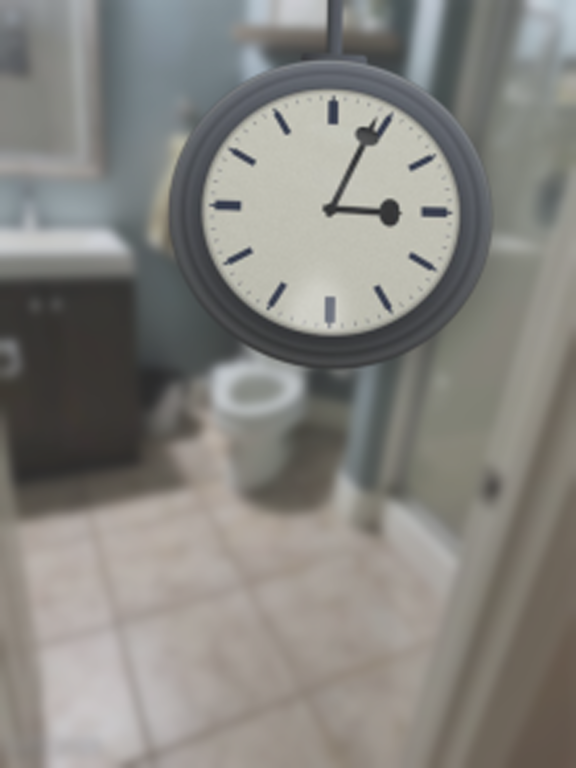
3:04
